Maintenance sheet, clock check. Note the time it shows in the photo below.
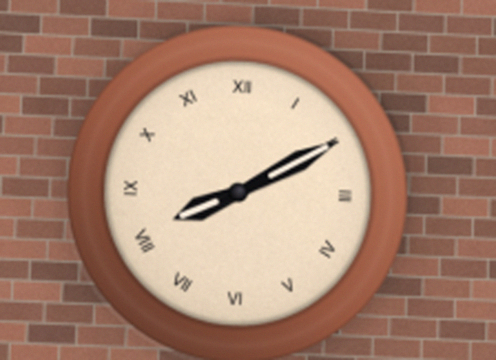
8:10
